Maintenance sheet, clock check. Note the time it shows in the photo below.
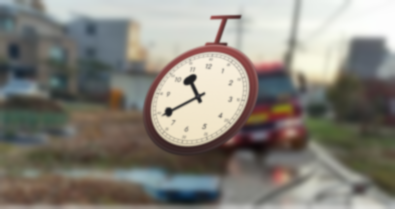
10:39
